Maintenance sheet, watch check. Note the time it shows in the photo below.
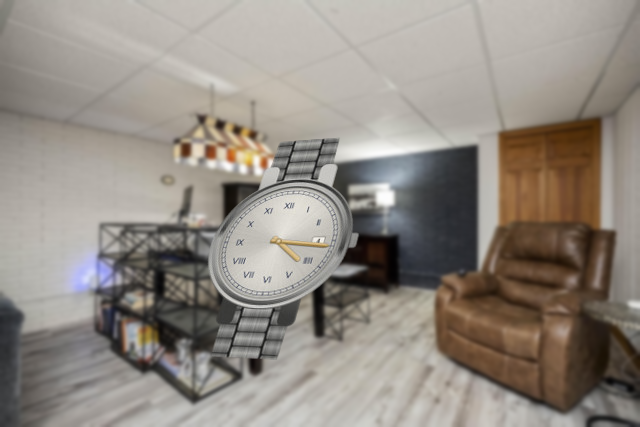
4:16
